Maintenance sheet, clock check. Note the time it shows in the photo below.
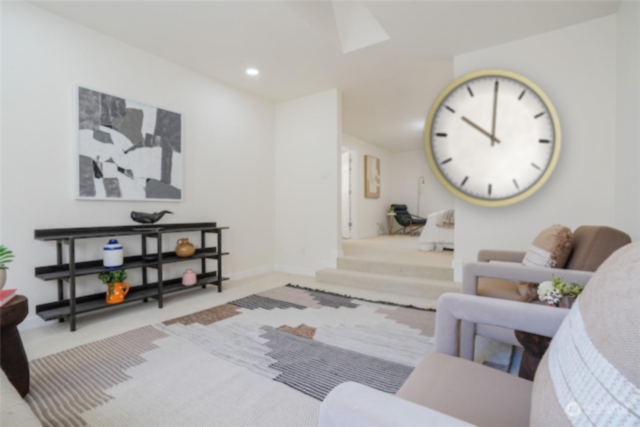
10:00
